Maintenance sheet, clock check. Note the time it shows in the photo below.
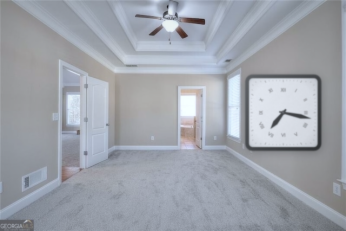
7:17
